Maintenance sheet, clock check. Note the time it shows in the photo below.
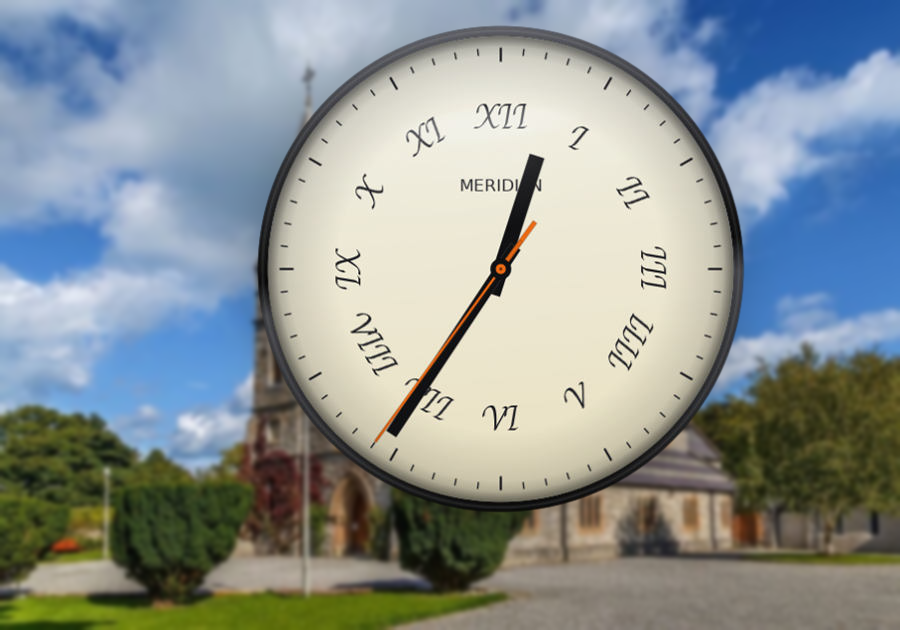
12:35:36
